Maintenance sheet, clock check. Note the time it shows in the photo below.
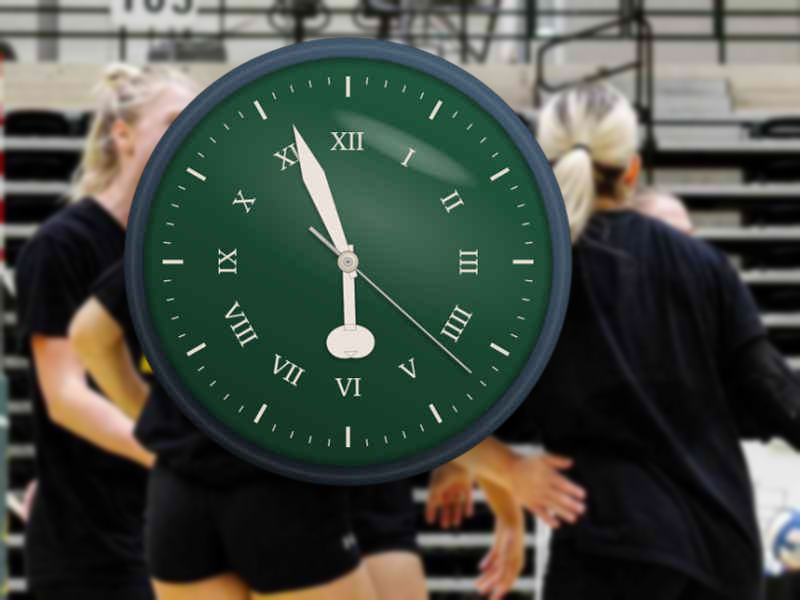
5:56:22
